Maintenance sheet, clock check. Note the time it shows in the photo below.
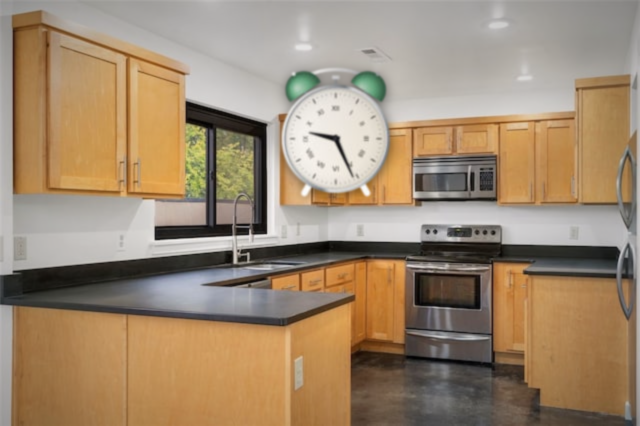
9:26
